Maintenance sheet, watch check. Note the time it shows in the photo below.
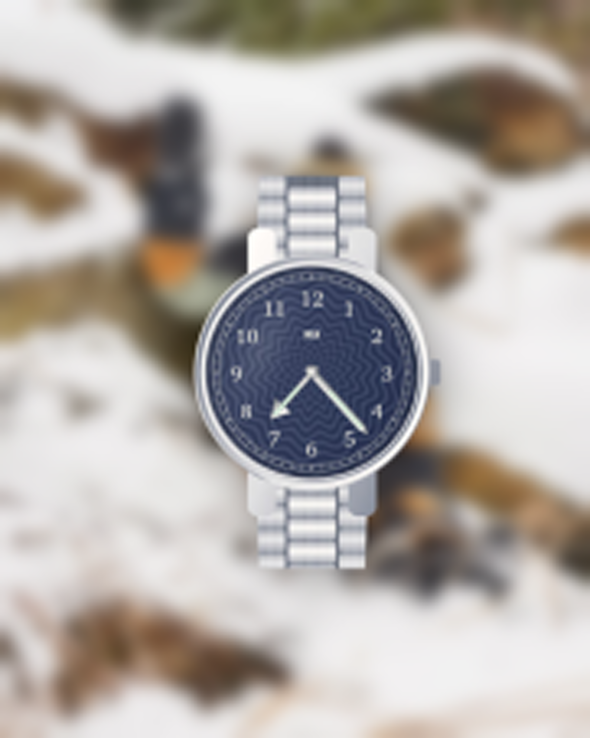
7:23
